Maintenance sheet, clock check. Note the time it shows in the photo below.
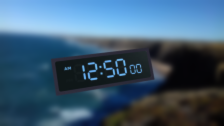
12:50:00
